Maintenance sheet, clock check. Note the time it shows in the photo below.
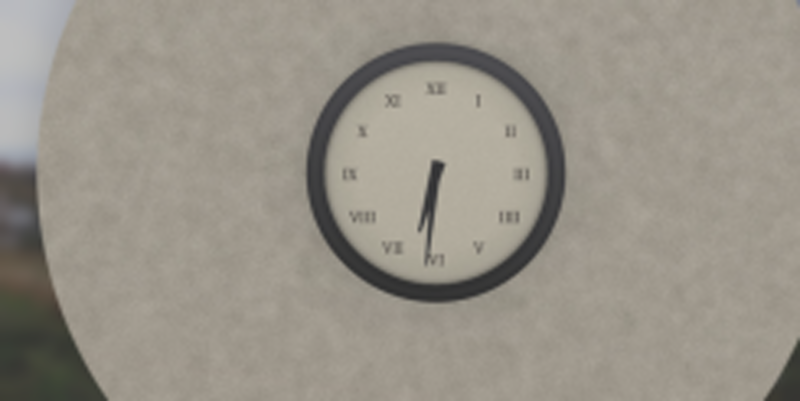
6:31
